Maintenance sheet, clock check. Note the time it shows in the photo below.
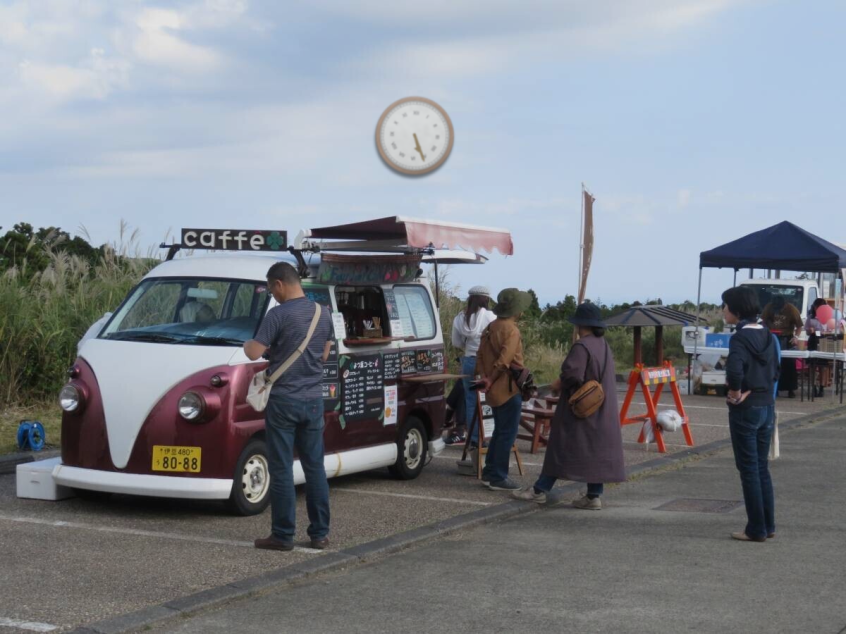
5:26
